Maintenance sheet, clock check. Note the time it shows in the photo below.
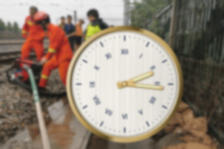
2:16
